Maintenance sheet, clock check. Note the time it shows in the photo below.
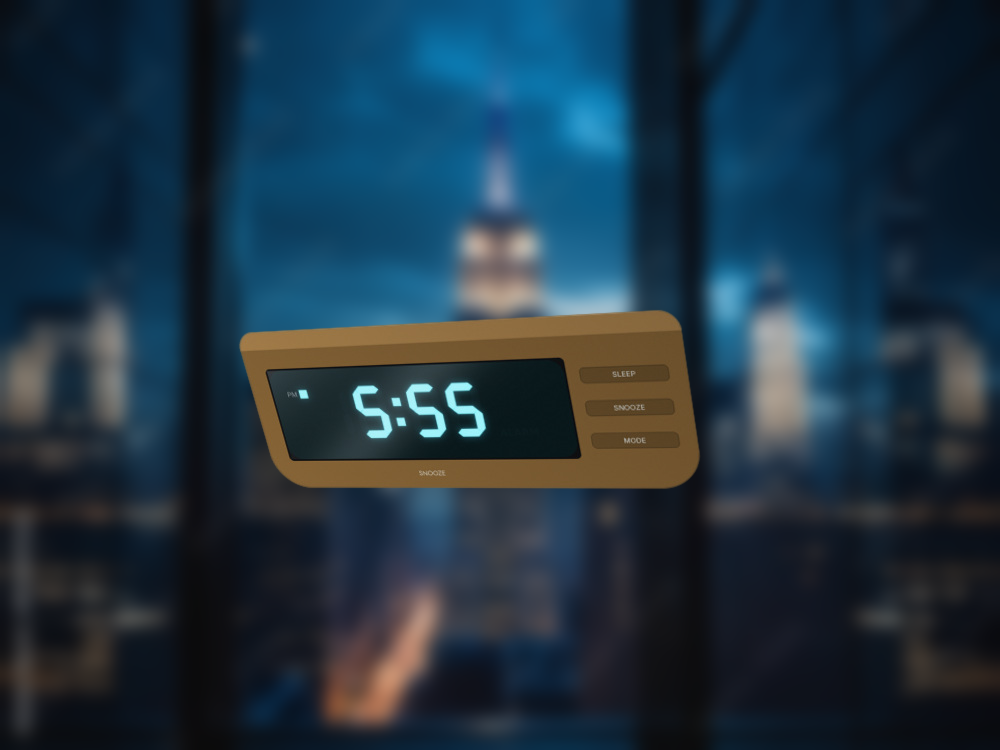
5:55
